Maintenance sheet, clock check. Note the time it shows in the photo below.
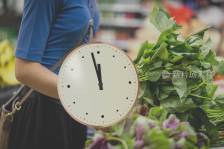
11:58
